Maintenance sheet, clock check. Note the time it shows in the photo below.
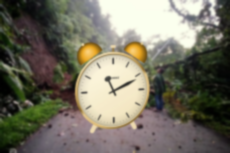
11:11
